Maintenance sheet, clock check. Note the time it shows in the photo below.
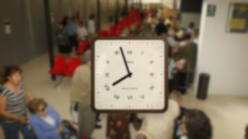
7:57
